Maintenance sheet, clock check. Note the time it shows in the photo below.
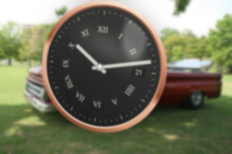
10:13
